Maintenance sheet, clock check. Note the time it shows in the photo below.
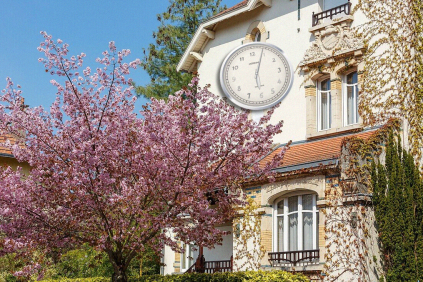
6:04
